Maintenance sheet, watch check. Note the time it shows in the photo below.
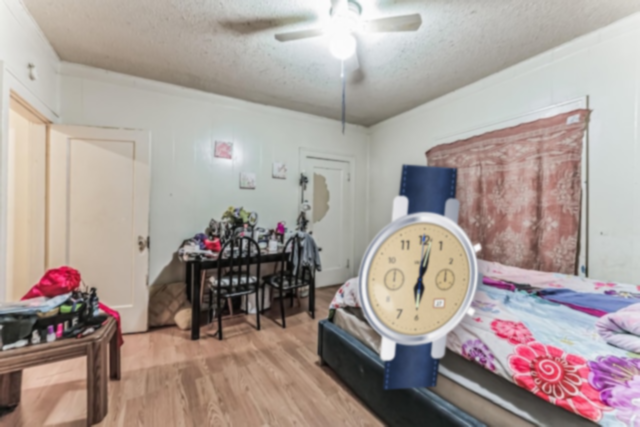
6:02
